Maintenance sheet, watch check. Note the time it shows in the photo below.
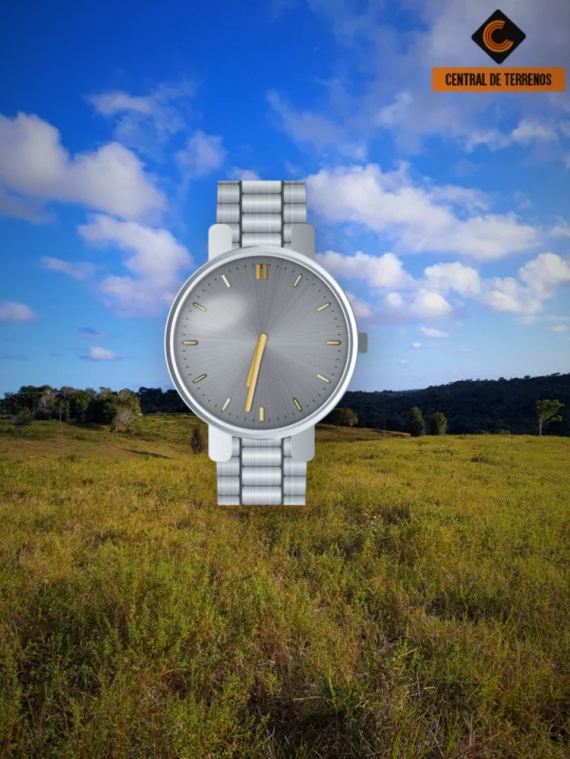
6:32
